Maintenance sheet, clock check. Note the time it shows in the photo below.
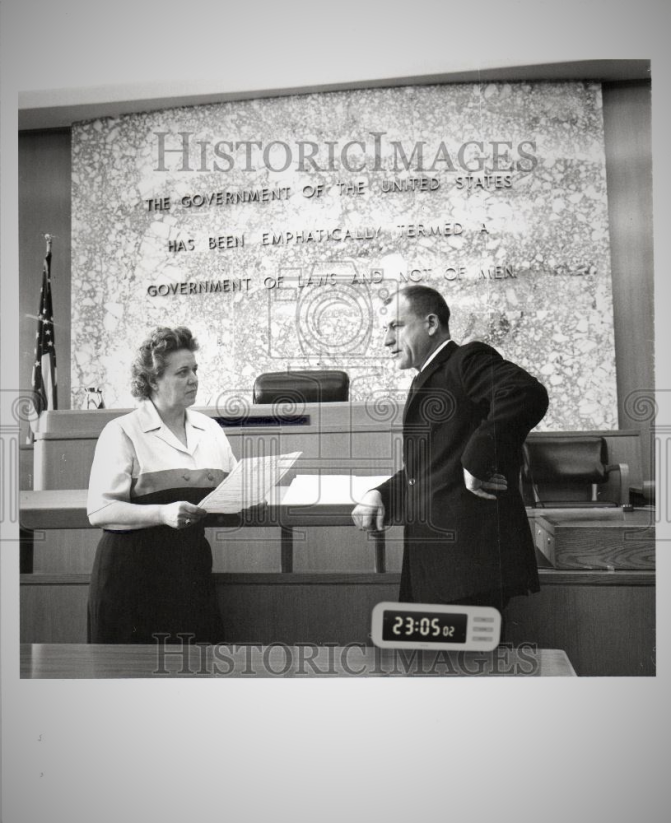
23:05:02
